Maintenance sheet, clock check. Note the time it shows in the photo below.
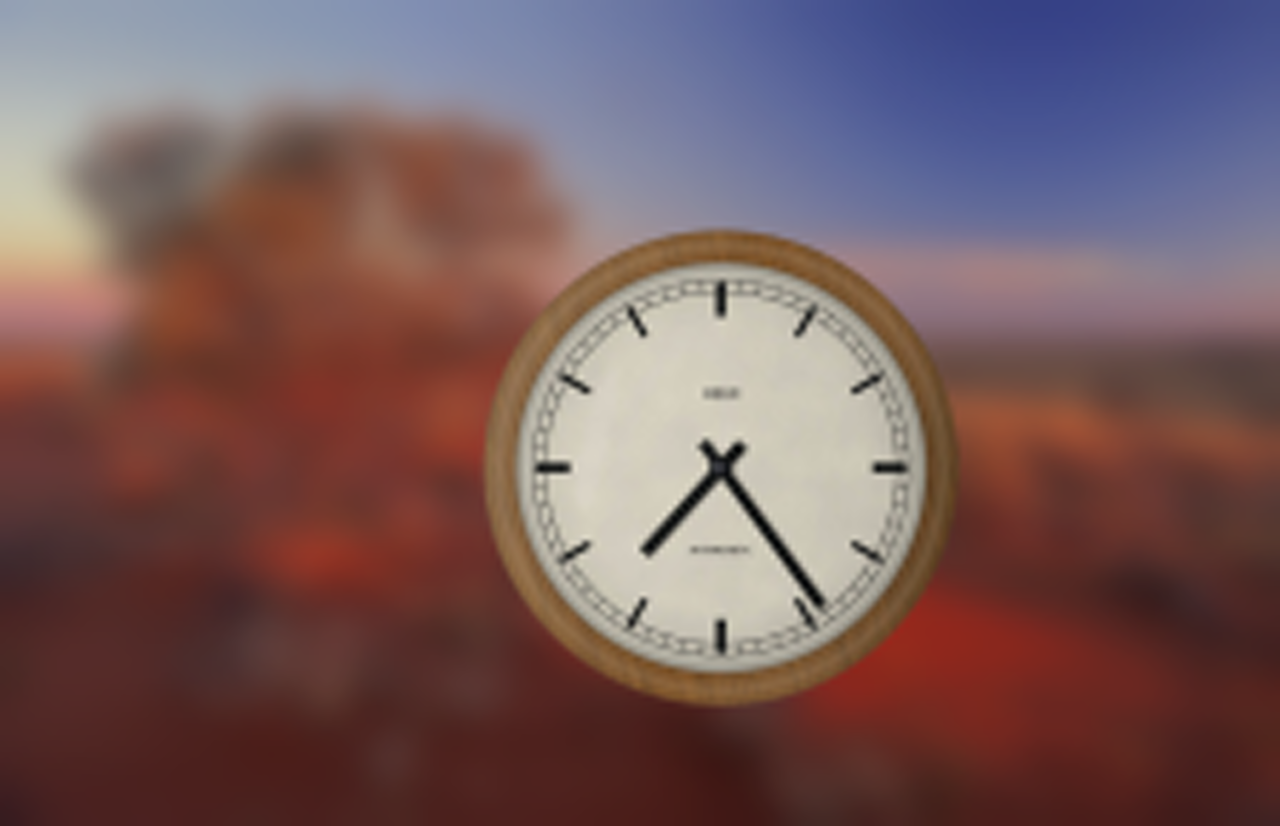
7:24
